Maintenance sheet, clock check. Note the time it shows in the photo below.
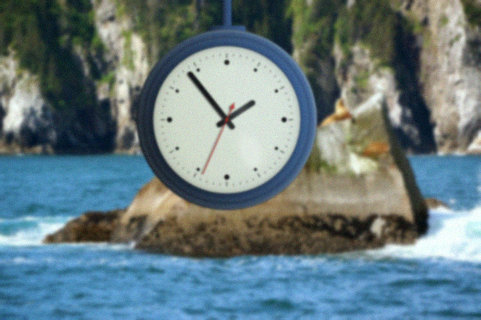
1:53:34
